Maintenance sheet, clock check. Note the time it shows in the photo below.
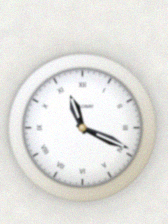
11:19
